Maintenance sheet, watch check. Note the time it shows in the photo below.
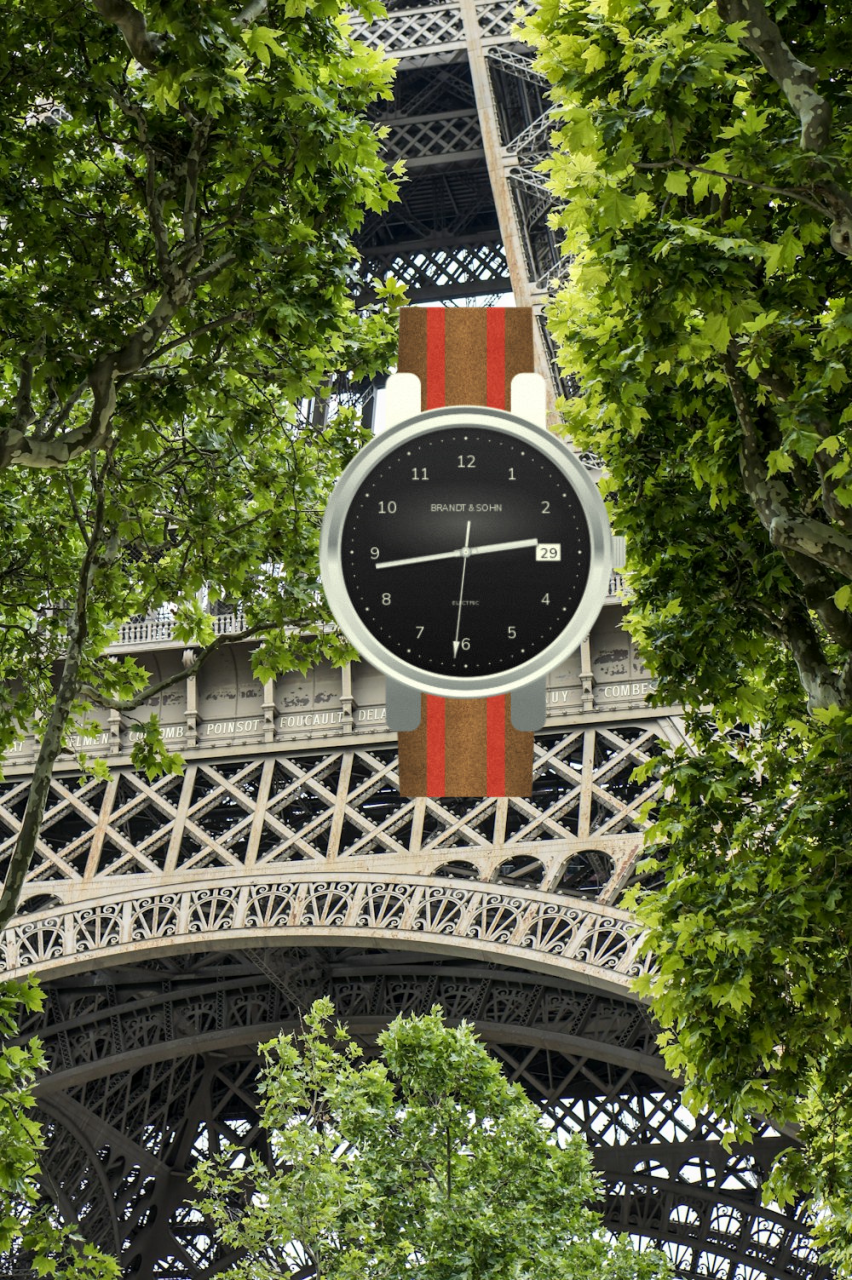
2:43:31
